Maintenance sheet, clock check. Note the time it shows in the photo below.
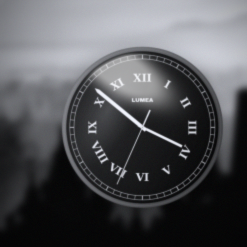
3:51:34
